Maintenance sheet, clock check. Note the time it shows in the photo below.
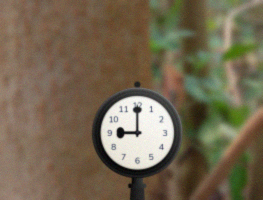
9:00
